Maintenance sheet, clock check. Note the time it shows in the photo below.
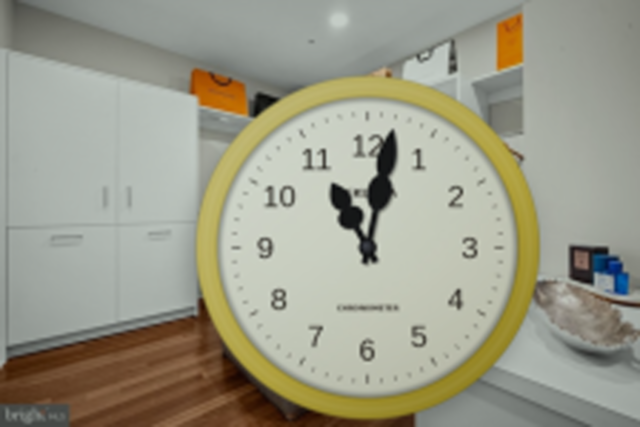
11:02
